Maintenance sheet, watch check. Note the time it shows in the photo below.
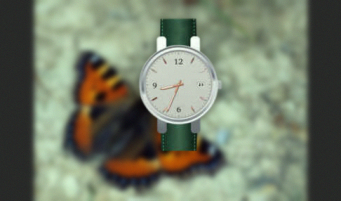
8:34
